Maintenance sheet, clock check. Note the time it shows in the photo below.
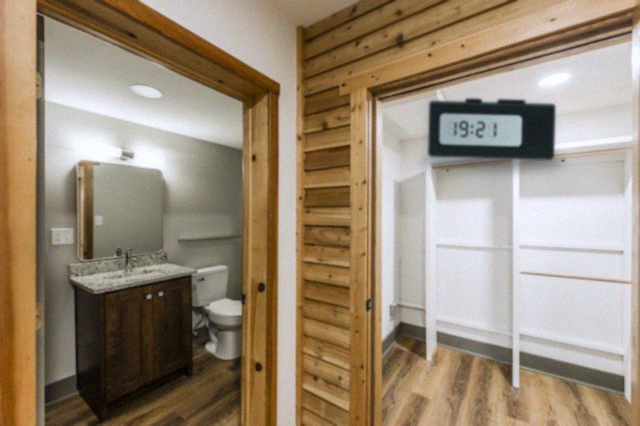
19:21
